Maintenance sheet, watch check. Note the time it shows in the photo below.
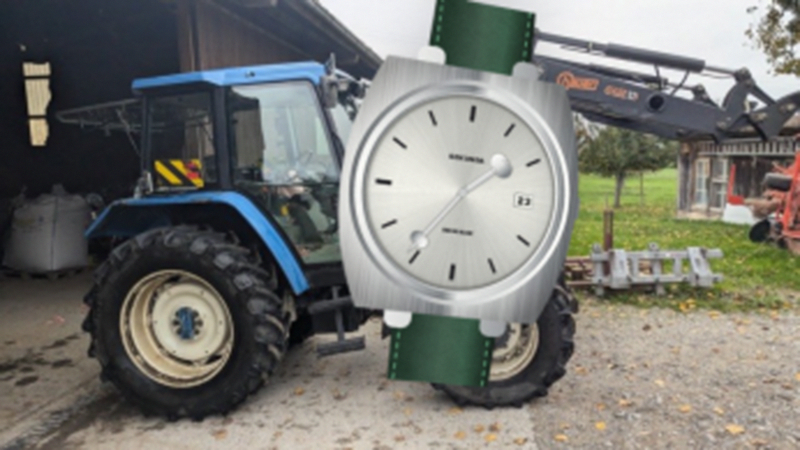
1:36
